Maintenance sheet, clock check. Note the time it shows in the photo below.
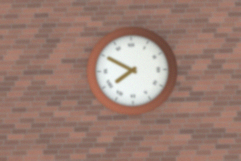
7:50
